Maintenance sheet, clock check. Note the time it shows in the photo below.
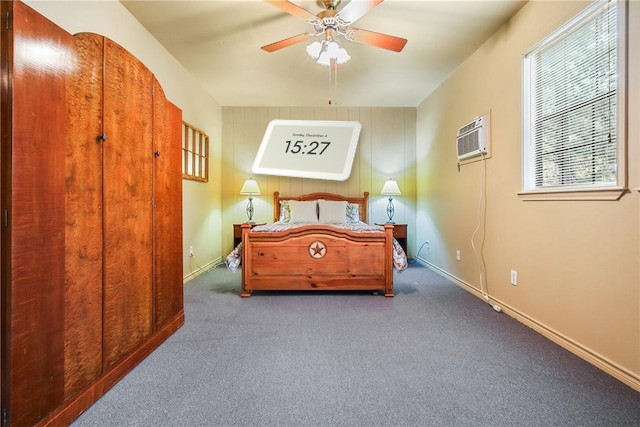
15:27
